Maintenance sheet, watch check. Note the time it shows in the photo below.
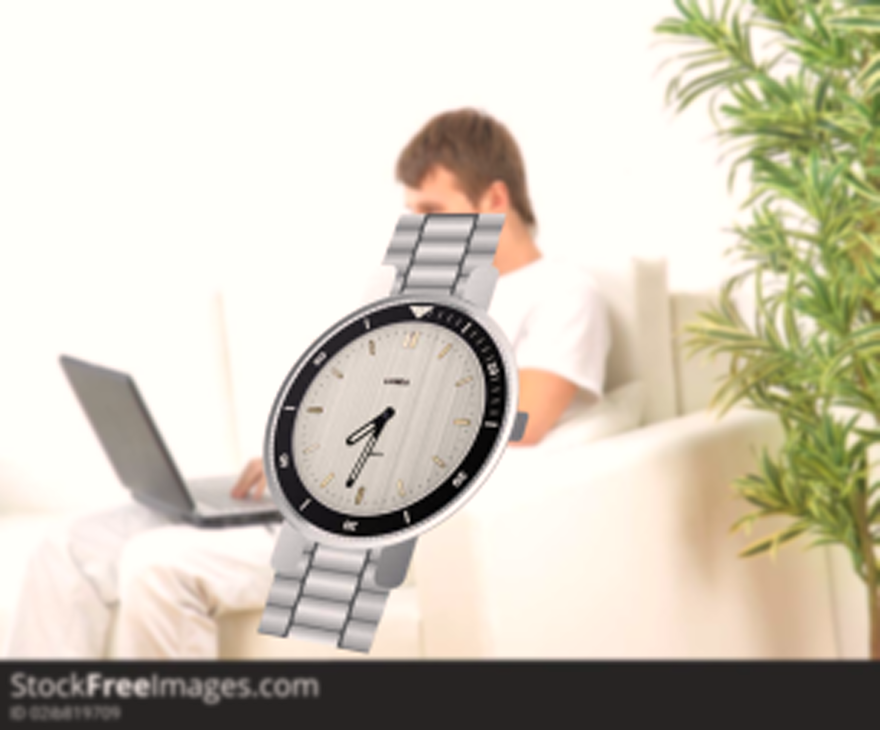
7:32
